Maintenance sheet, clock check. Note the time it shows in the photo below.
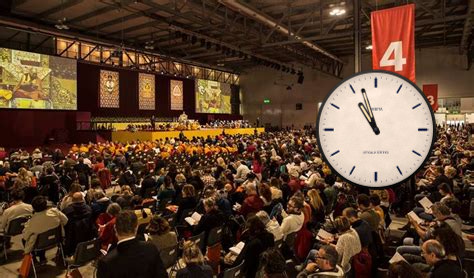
10:57
